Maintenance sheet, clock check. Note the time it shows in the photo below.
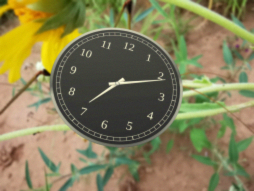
7:11
